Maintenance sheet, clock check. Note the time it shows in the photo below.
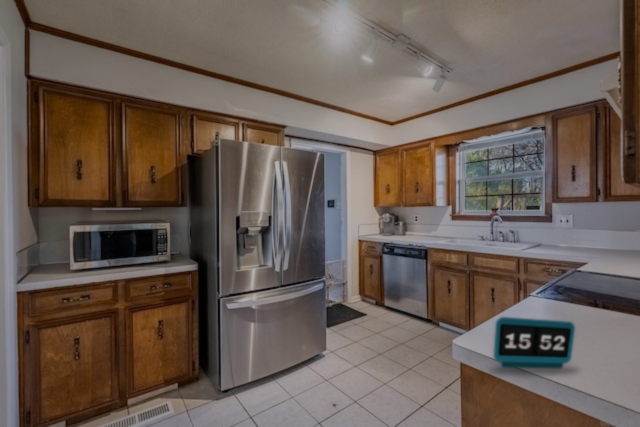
15:52
